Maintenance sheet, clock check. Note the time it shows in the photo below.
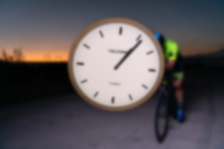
1:06
